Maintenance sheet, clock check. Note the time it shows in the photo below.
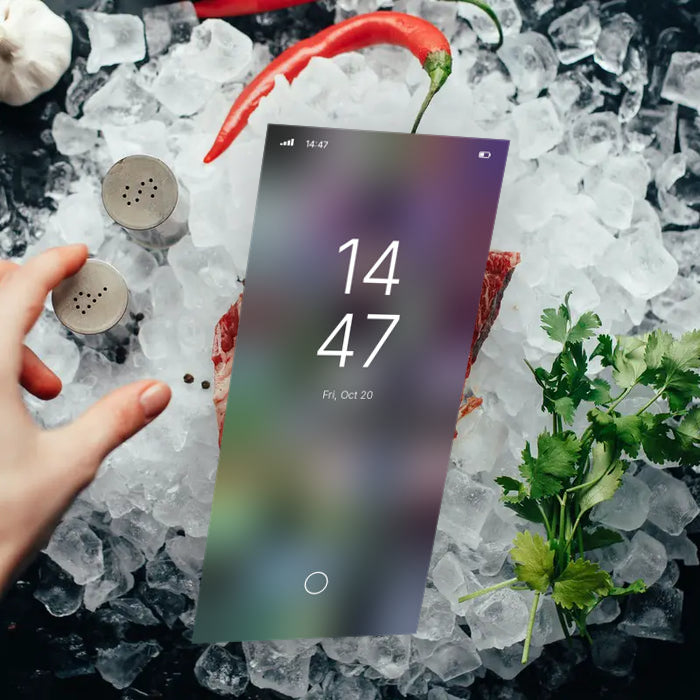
14:47
